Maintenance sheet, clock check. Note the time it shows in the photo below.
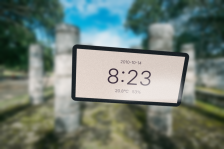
8:23
